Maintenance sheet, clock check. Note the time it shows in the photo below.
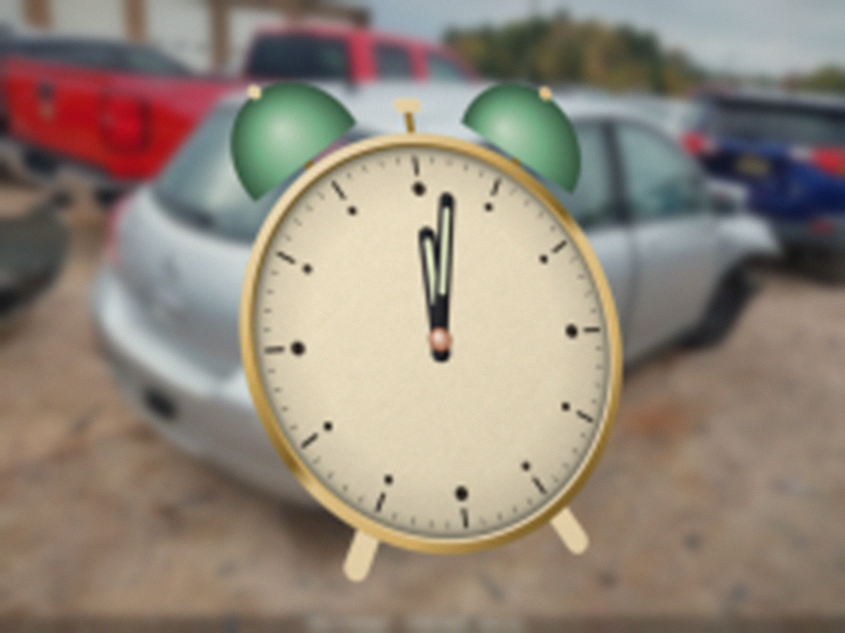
12:02
